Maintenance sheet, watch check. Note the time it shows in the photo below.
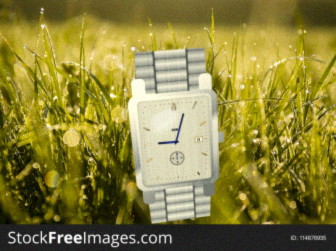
9:03
